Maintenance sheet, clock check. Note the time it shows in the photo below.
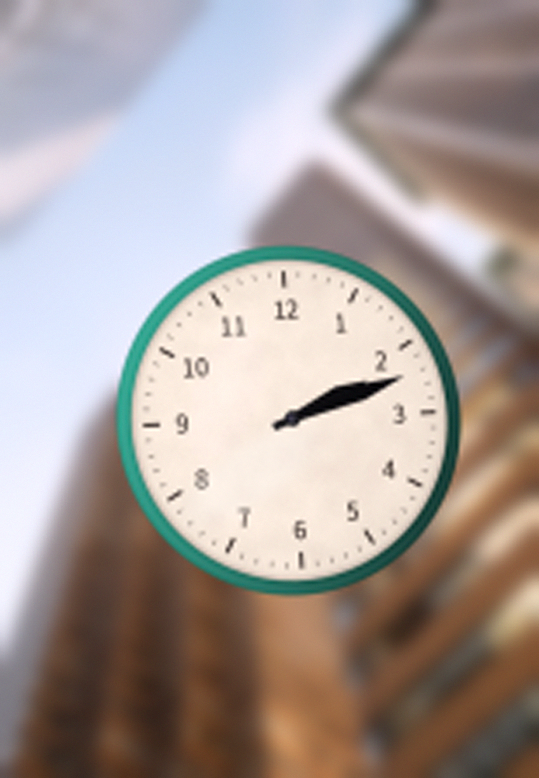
2:12
